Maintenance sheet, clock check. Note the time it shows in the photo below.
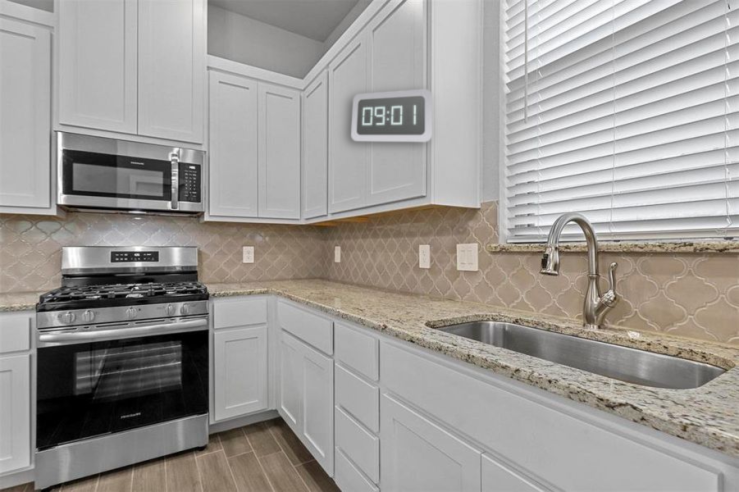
9:01
